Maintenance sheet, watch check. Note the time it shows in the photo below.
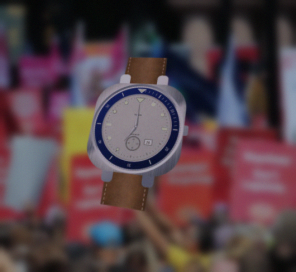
7:00
